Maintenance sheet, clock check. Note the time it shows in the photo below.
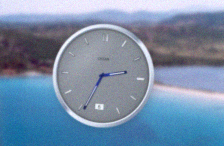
2:34
